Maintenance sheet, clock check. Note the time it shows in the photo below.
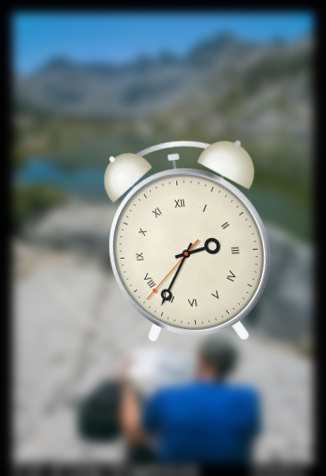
2:35:38
